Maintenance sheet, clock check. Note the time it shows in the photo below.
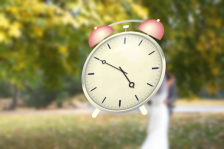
4:50
